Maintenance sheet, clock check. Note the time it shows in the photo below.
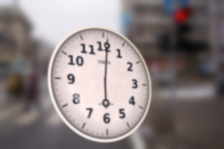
6:01
